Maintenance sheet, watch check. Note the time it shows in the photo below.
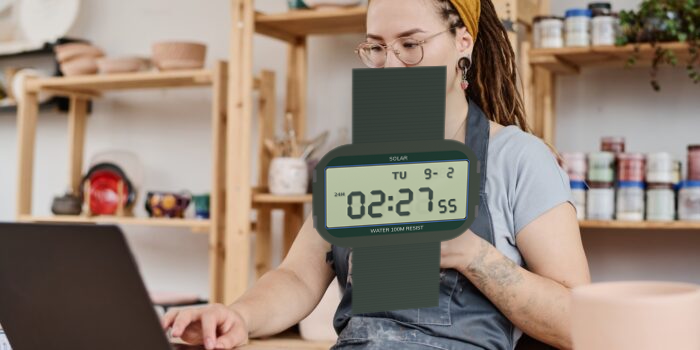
2:27:55
